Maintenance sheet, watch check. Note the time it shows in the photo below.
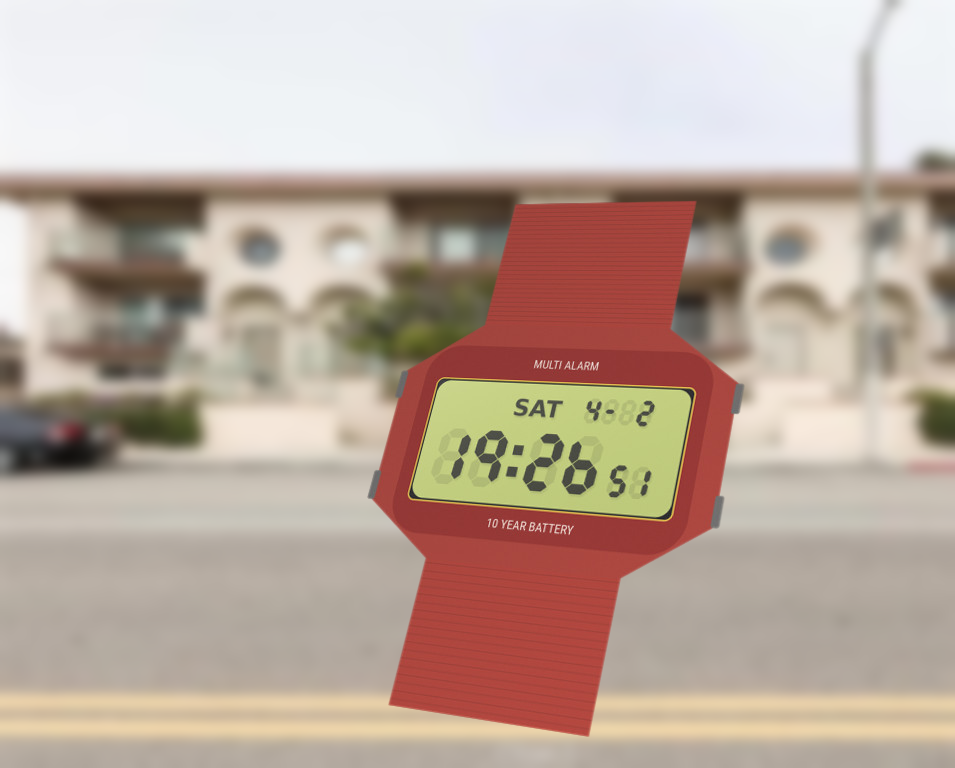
19:26:51
